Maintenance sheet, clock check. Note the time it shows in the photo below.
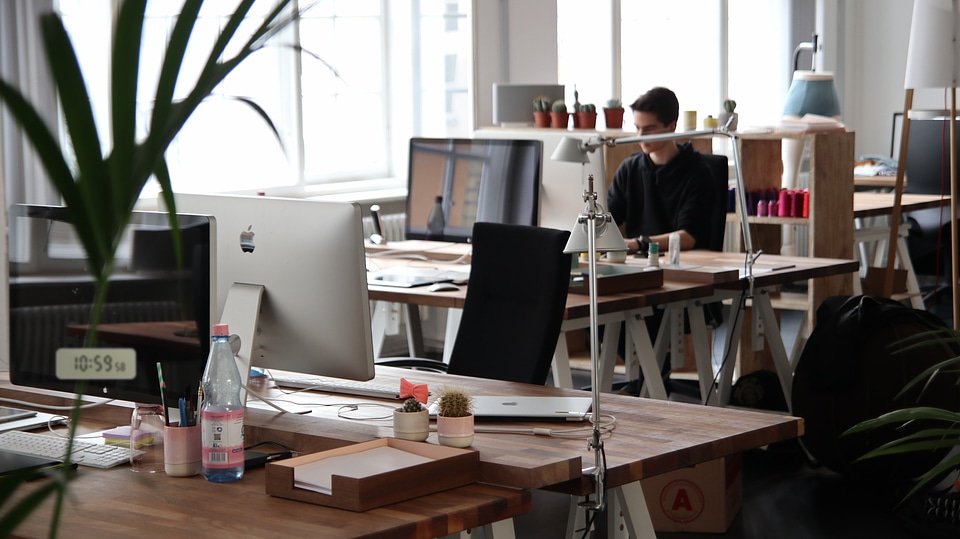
10:59
